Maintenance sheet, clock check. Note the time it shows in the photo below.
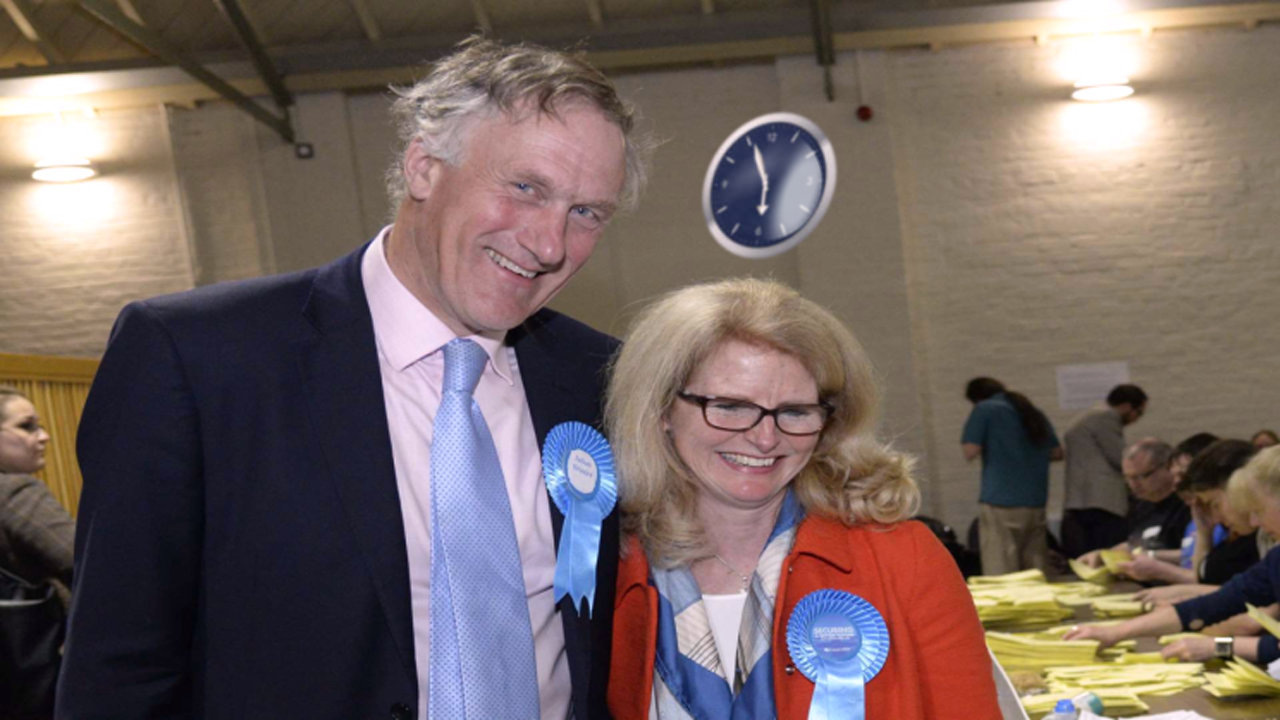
5:56
